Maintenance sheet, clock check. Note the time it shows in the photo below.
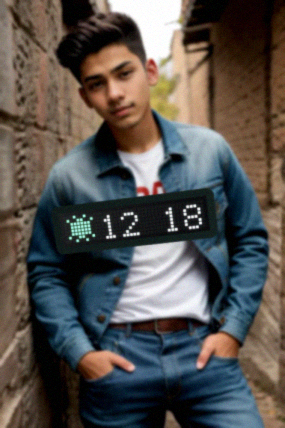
12:18
